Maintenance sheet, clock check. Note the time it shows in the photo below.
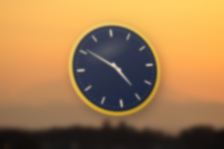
4:51
